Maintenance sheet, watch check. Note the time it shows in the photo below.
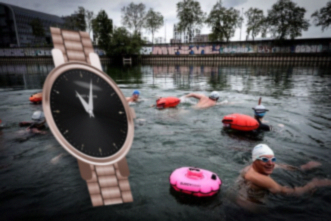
11:03
